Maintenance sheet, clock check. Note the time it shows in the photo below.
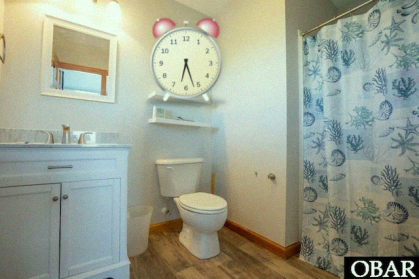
6:27
